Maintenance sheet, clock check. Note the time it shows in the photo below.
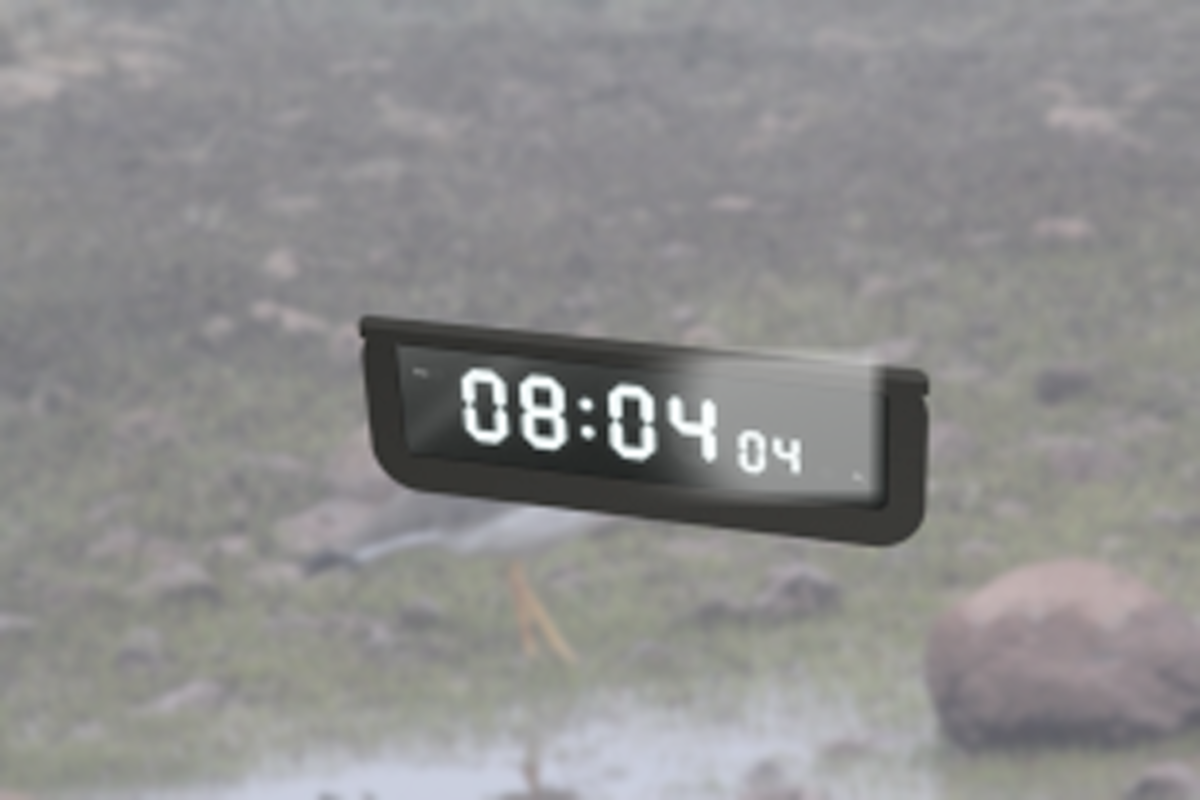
8:04:04
